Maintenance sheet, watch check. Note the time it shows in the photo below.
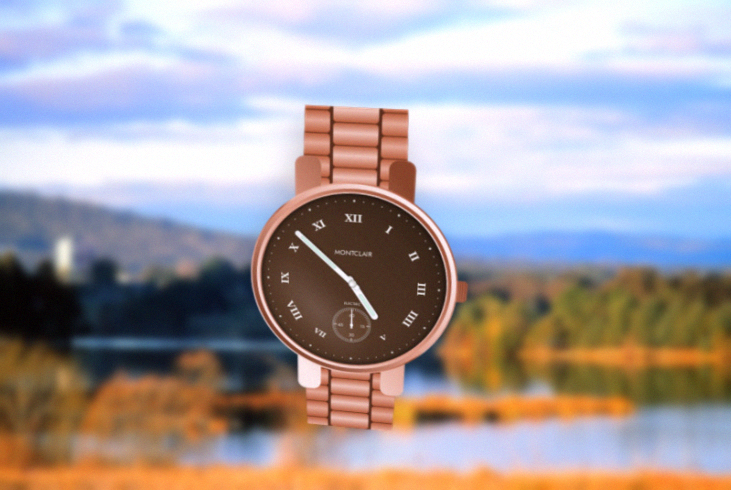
4:52
